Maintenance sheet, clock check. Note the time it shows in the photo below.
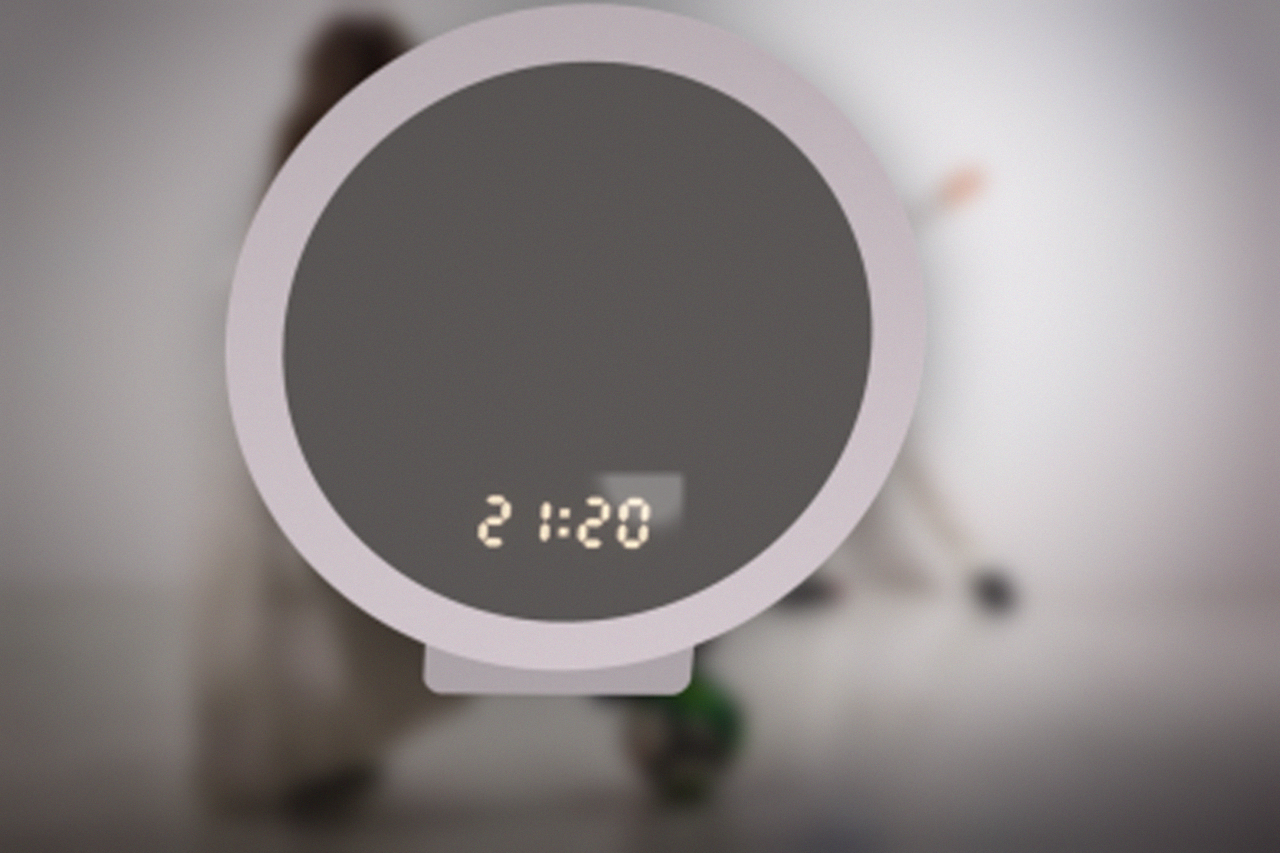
21:20
